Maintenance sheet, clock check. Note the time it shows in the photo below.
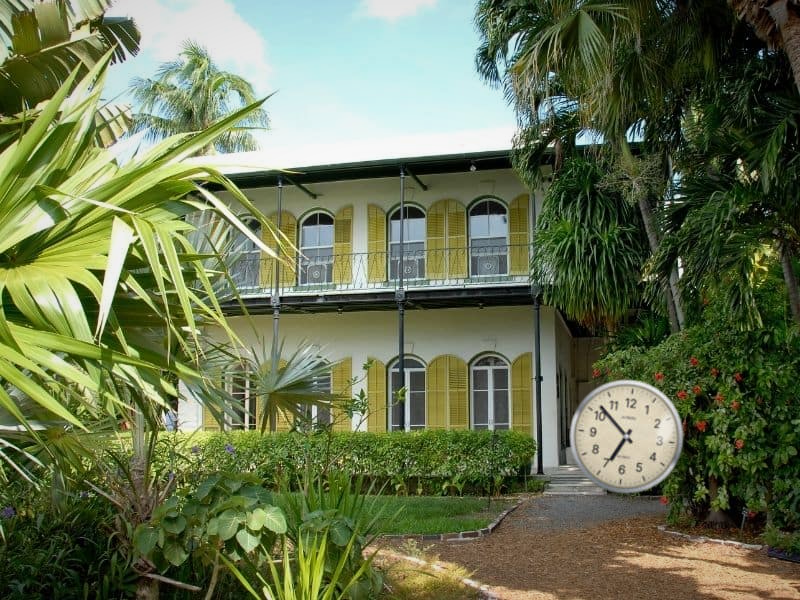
6:52
